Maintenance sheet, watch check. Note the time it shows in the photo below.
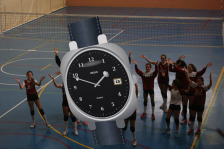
1:49
